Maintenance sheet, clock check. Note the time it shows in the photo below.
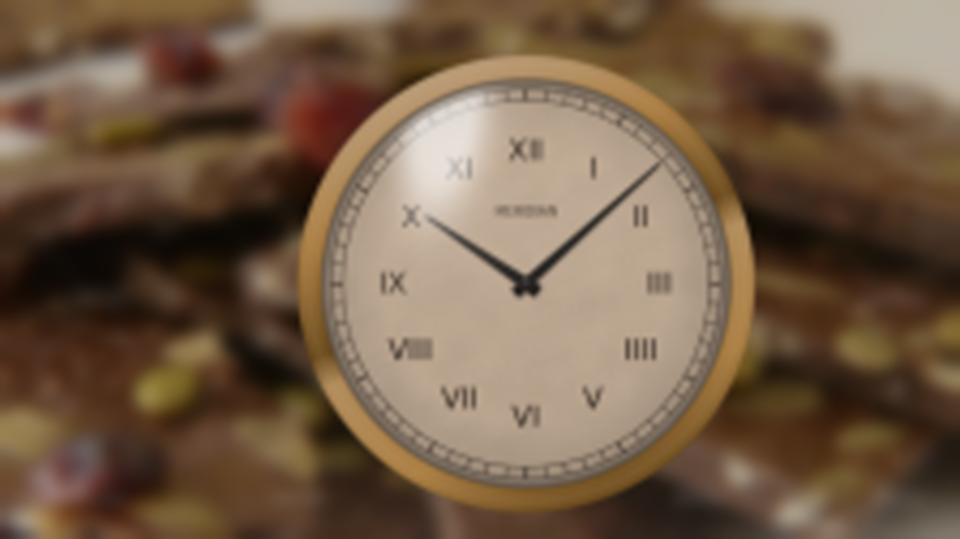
10:08
